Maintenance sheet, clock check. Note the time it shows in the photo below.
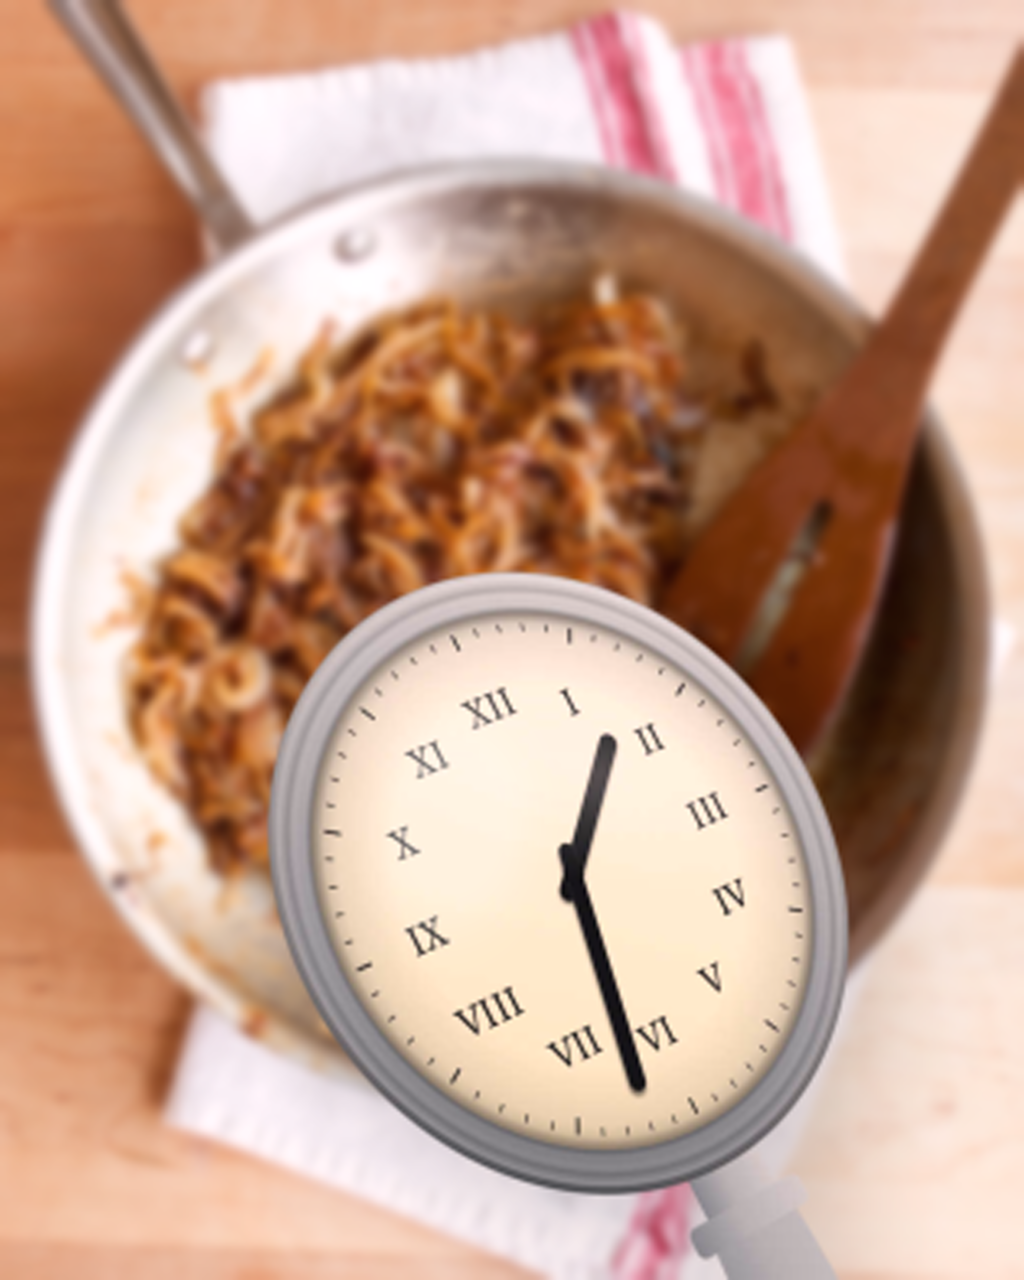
1:32
